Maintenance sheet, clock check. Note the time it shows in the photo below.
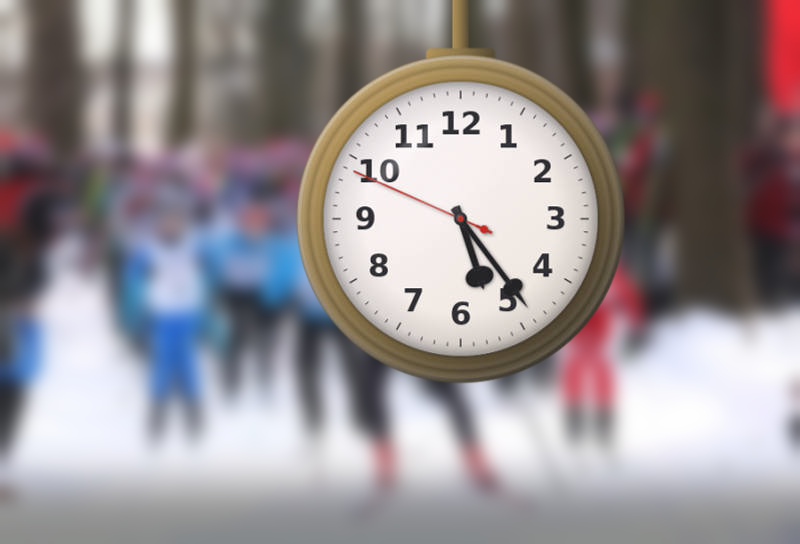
5:23:49
